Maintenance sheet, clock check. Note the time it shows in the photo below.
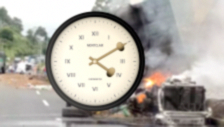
4:10
